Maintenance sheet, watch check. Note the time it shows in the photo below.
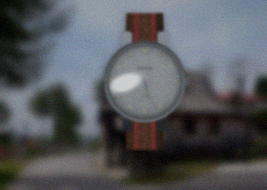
5:26
